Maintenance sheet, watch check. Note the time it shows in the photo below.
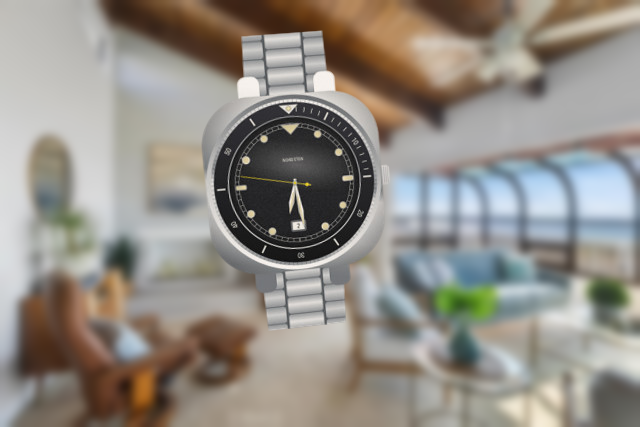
6:28:47
